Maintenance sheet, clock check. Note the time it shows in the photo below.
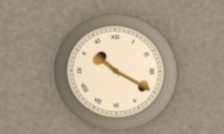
10:20
